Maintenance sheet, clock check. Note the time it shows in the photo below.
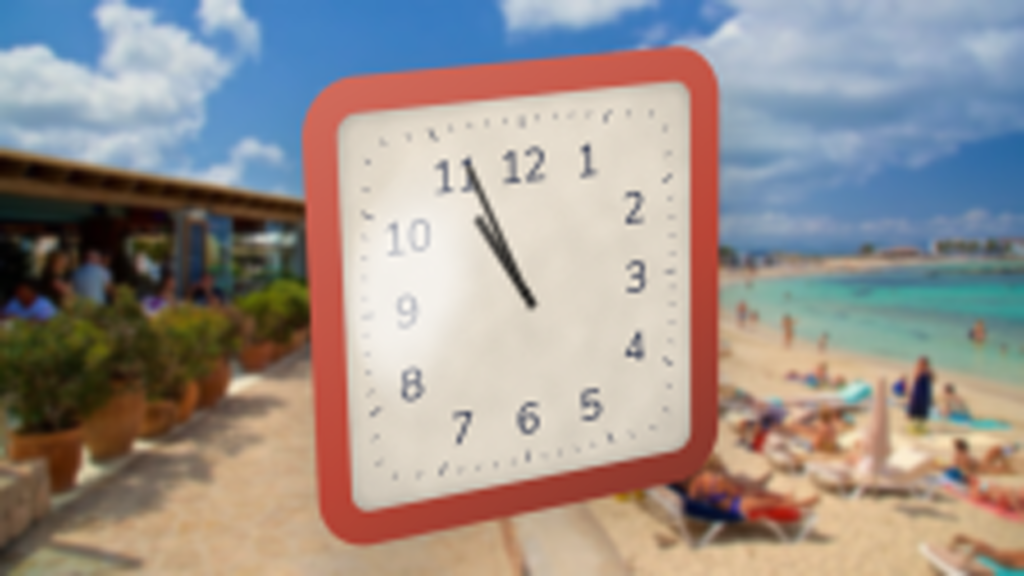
10:56
